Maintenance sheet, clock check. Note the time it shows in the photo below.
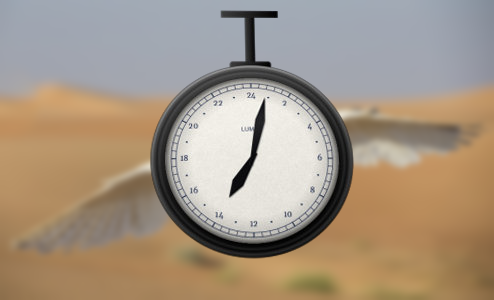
14:02
